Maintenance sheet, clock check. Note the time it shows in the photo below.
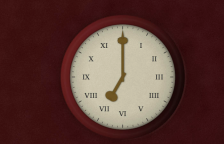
7:00
